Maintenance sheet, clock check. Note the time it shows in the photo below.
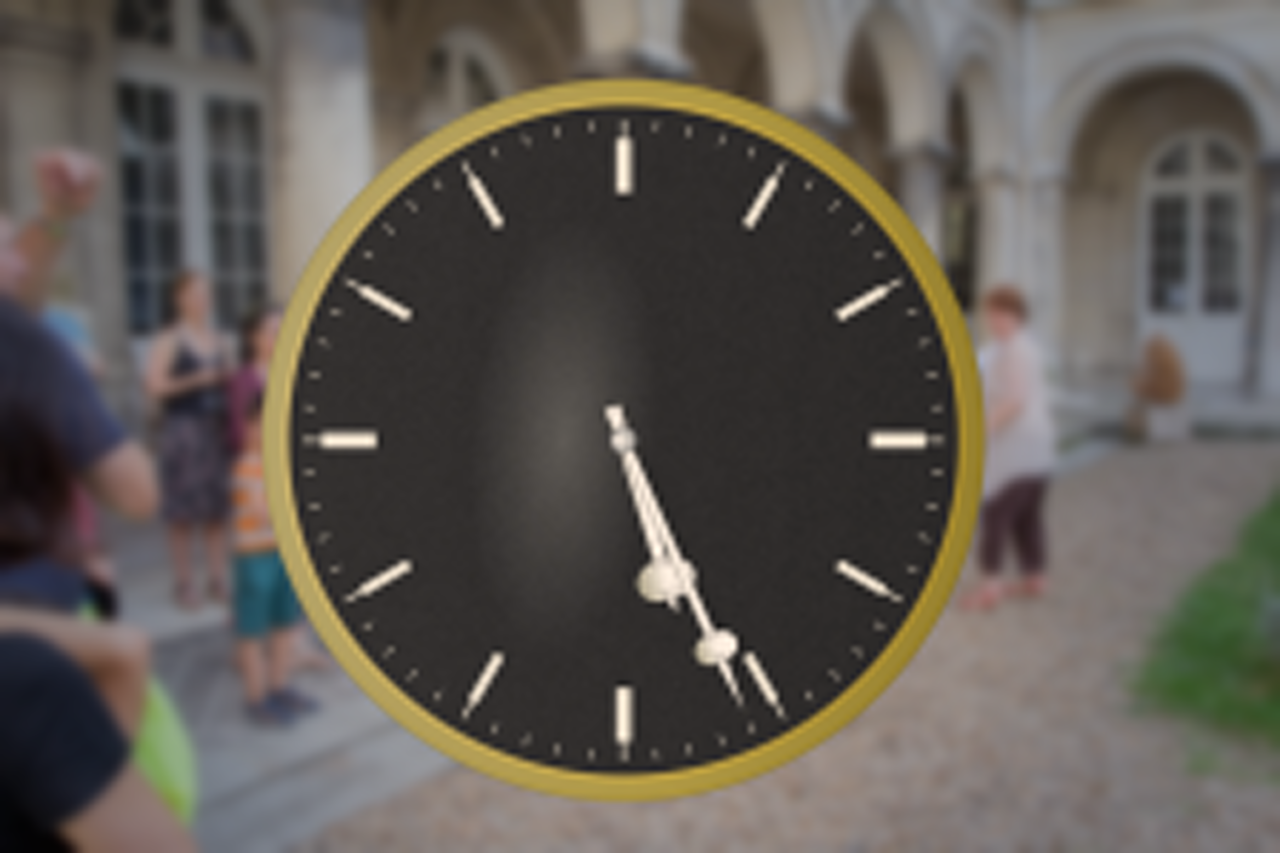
5:26
